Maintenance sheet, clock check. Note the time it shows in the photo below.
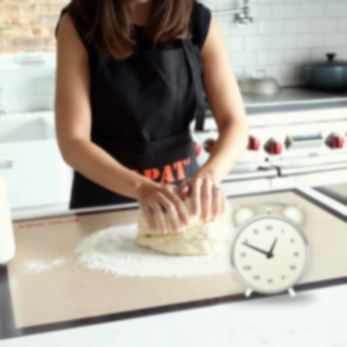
12:49
